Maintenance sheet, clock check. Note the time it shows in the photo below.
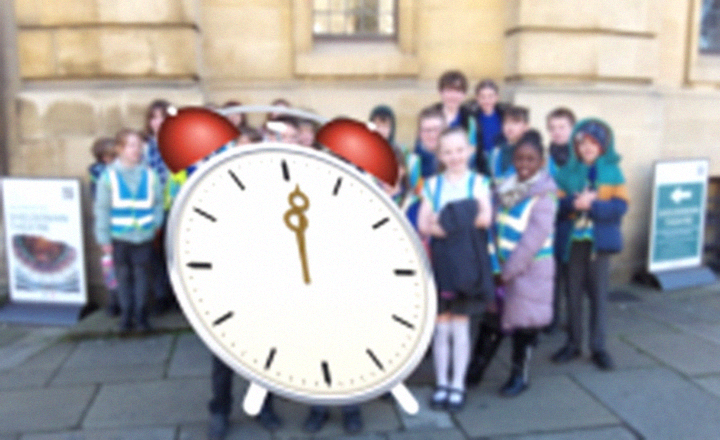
12:01
